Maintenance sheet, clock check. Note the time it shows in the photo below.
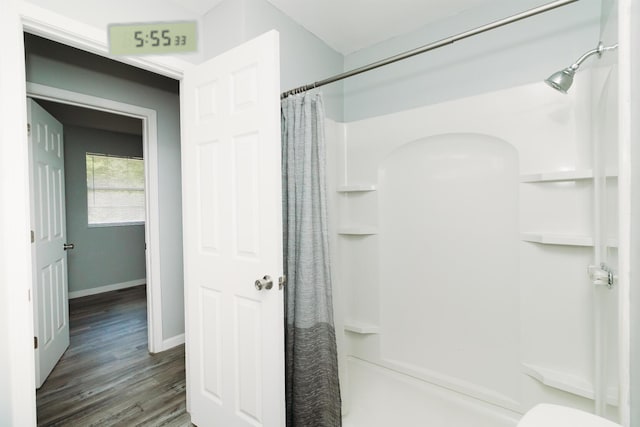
5:55
